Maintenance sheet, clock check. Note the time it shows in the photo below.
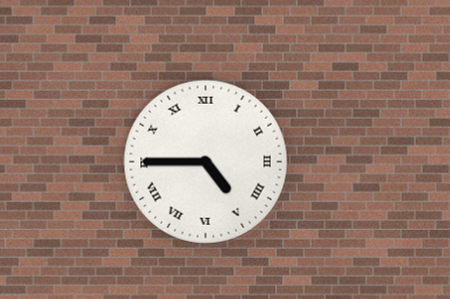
4:45
